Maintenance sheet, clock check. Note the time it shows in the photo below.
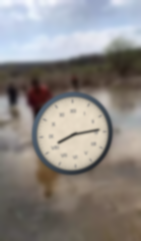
8:14
